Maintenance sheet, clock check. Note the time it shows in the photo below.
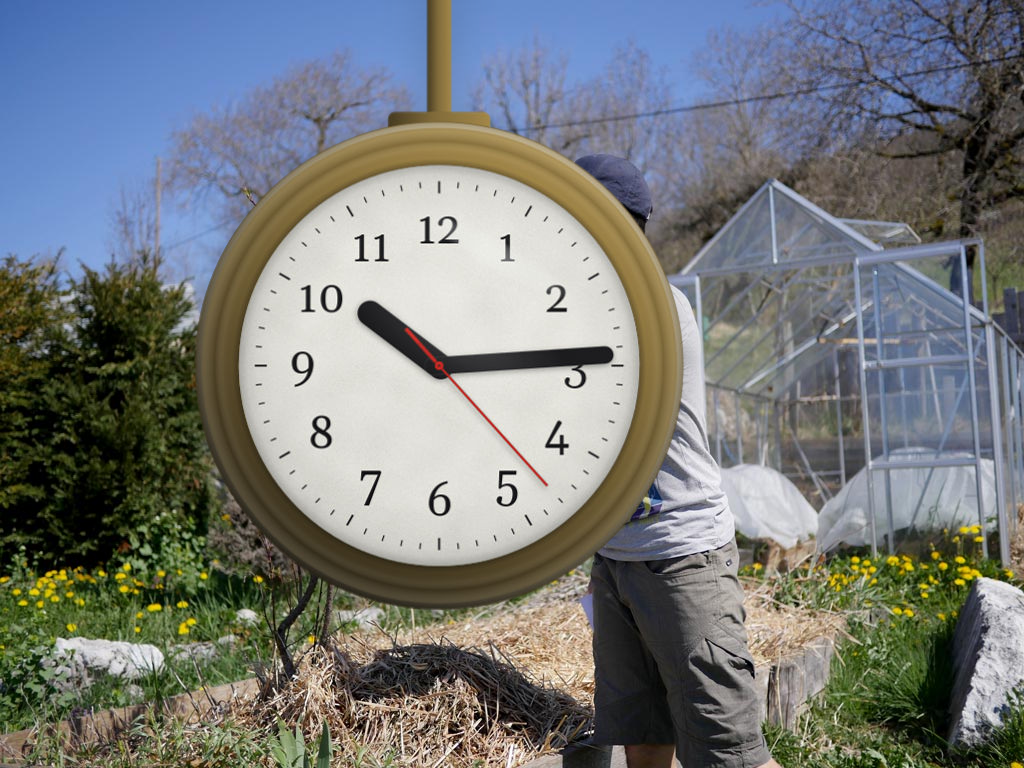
10:14:23
